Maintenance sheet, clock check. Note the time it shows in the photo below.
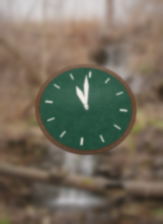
10:59
